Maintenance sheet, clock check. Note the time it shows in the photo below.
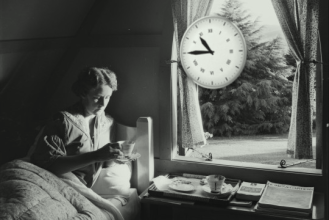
10:45
